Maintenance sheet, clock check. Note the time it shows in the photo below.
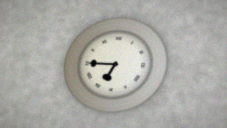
6:45
